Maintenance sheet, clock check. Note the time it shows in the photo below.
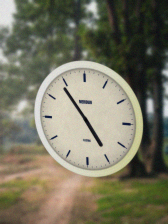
4:54
